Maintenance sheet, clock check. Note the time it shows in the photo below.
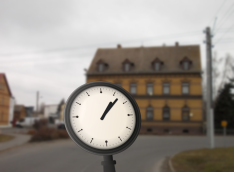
1:07
